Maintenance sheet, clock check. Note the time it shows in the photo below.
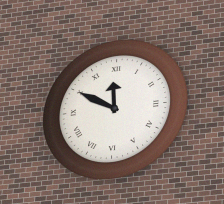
11:50
